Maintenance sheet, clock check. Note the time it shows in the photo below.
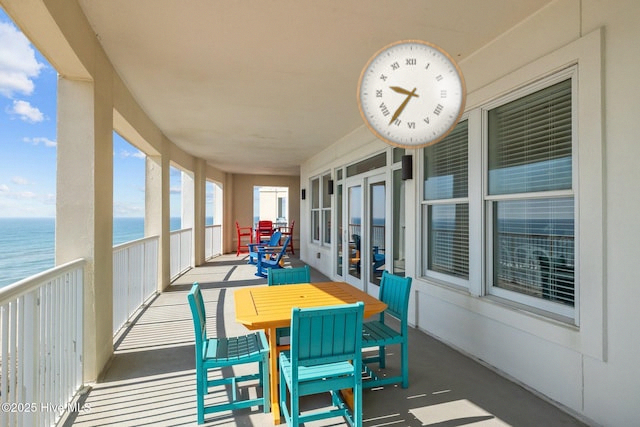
9:36
